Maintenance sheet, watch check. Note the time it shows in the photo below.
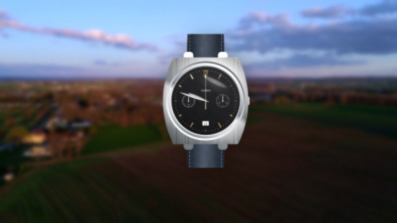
9:48
